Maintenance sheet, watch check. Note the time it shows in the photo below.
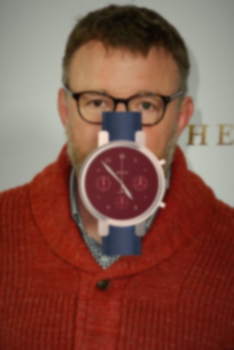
4:53
